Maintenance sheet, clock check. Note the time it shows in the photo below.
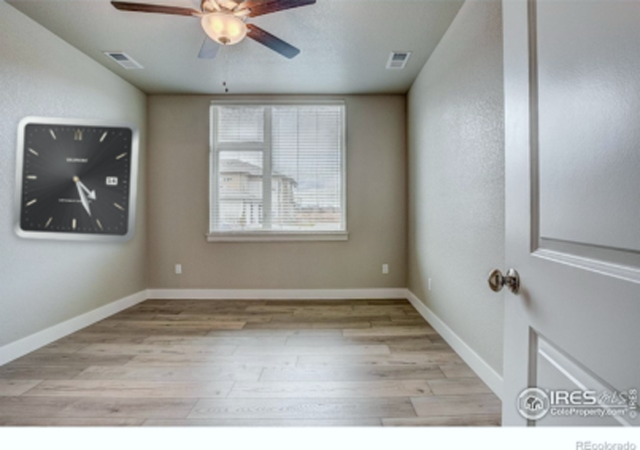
4:26
